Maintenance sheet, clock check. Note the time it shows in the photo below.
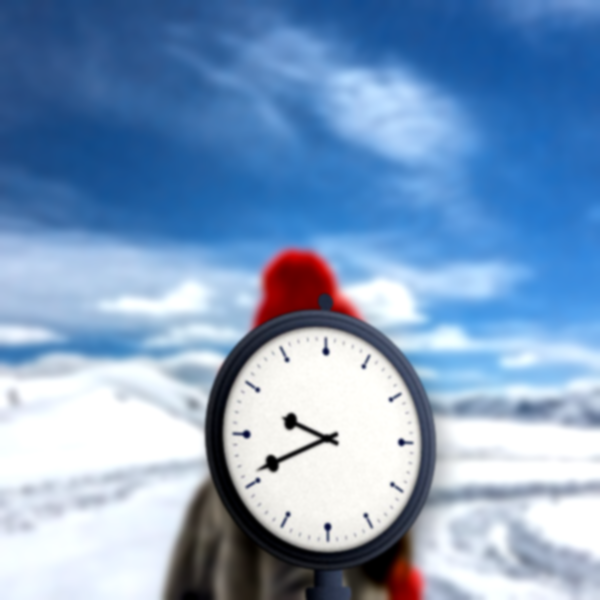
9:41
